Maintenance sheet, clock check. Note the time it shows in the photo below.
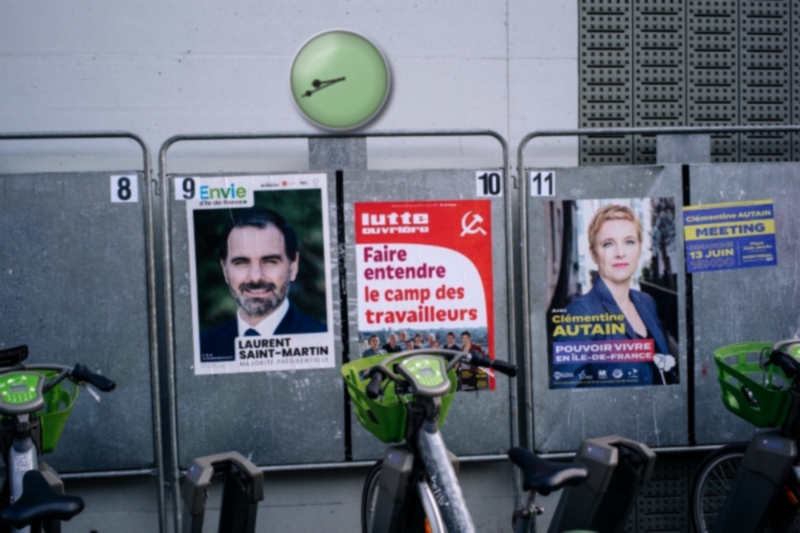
8:41
